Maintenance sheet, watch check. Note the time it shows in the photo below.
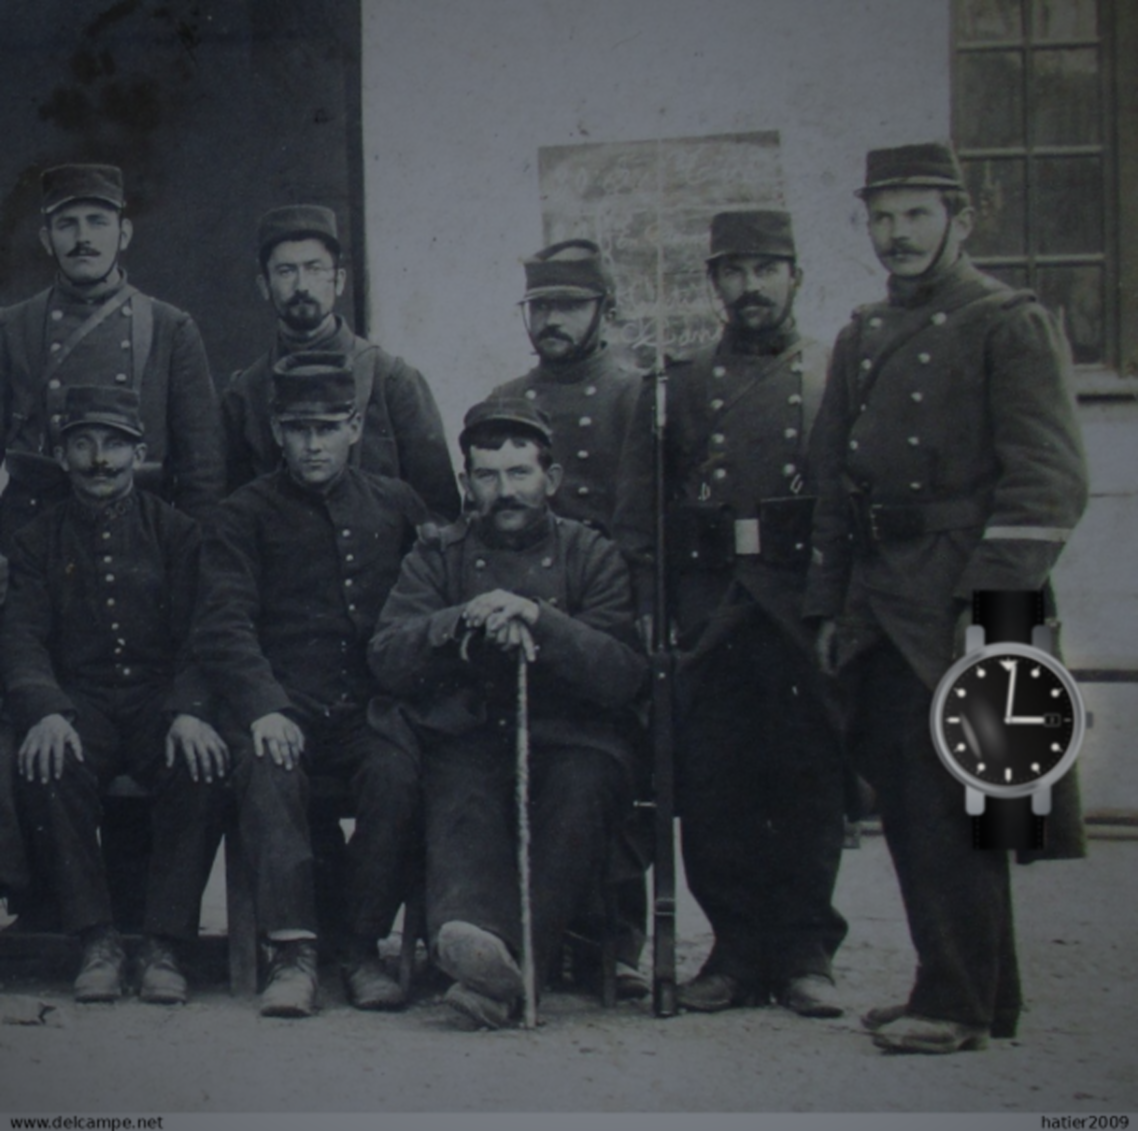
3:01
